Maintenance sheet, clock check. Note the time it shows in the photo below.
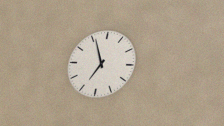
6:56
